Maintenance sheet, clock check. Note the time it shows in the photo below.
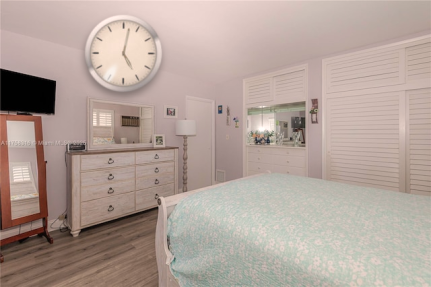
5:02
